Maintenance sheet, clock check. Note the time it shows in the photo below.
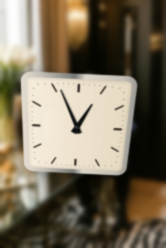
12:56
